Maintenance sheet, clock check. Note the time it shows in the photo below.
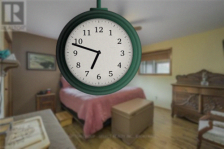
6:48
